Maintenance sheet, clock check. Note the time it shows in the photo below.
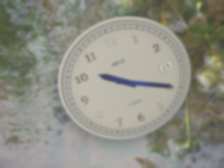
10:20
